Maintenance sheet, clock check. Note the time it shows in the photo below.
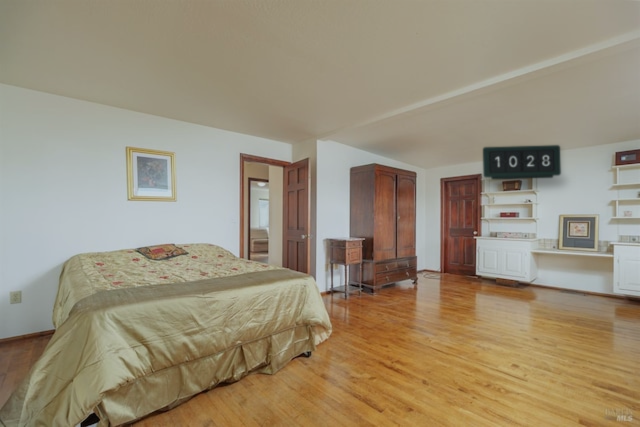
10:28
